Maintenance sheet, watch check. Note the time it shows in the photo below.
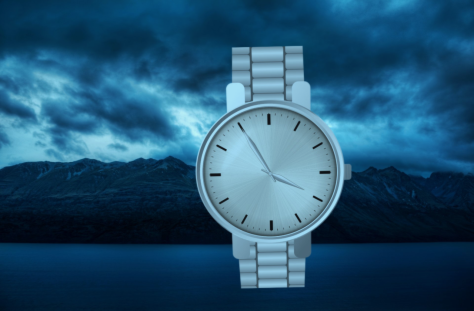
3:55
